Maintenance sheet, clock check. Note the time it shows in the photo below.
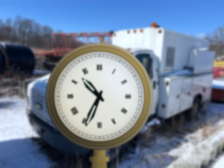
10:34
